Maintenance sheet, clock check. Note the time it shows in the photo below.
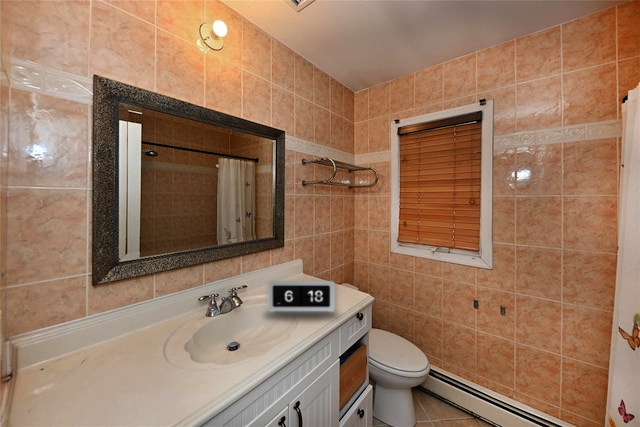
6:18
